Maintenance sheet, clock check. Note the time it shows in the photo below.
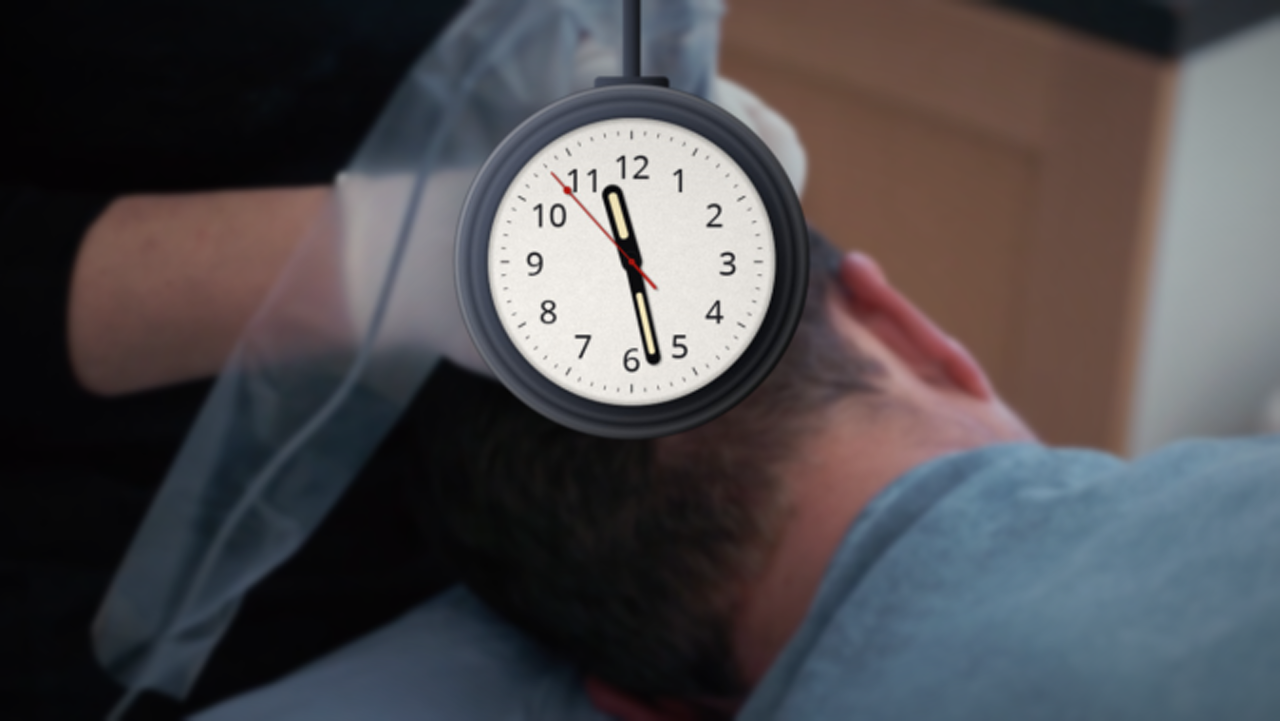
11:27:53
